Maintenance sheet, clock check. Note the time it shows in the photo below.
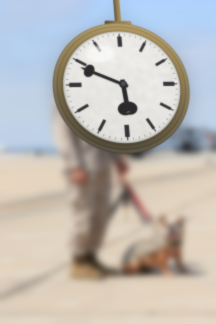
5:49
